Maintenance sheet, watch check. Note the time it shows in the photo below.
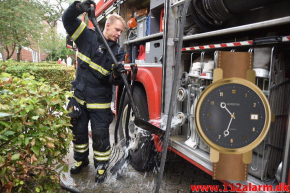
10:33
